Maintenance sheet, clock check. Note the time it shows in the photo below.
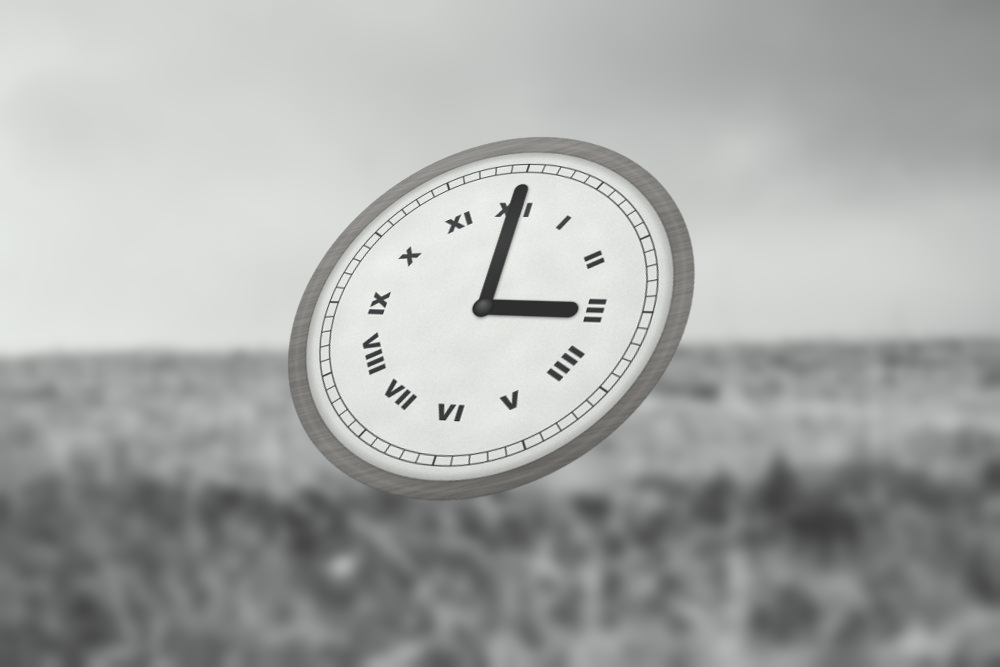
3:00
